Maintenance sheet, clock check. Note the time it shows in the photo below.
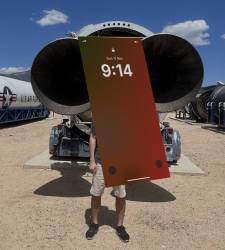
9:14
